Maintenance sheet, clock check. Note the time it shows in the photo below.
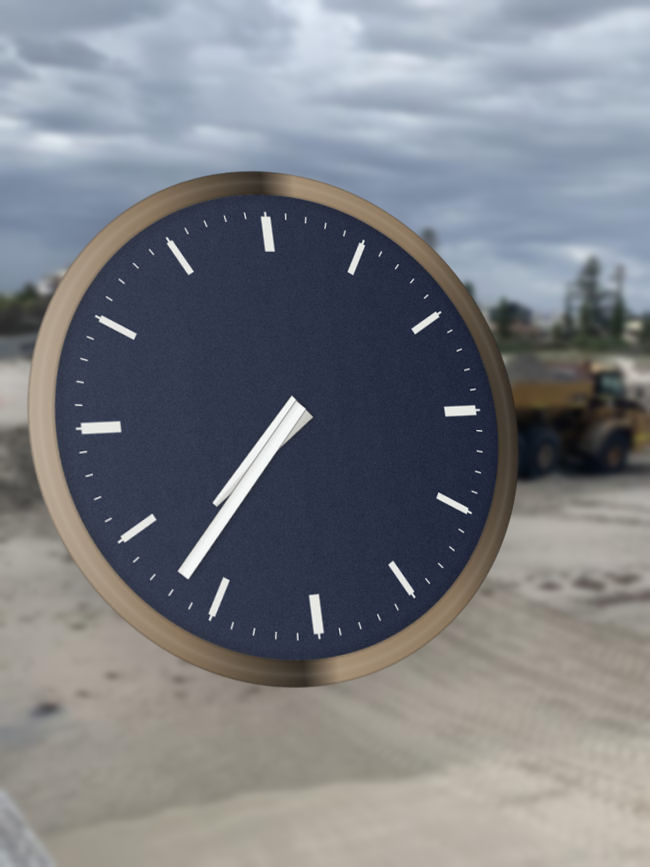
7:37
